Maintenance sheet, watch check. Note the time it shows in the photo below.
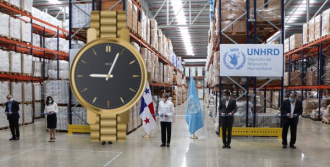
9:04
